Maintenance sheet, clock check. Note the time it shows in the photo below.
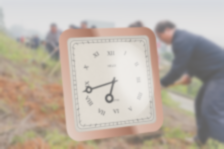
6:43
